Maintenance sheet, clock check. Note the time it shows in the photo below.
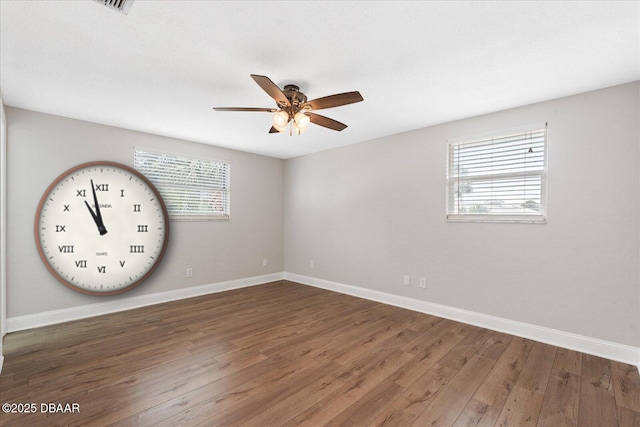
10:58
